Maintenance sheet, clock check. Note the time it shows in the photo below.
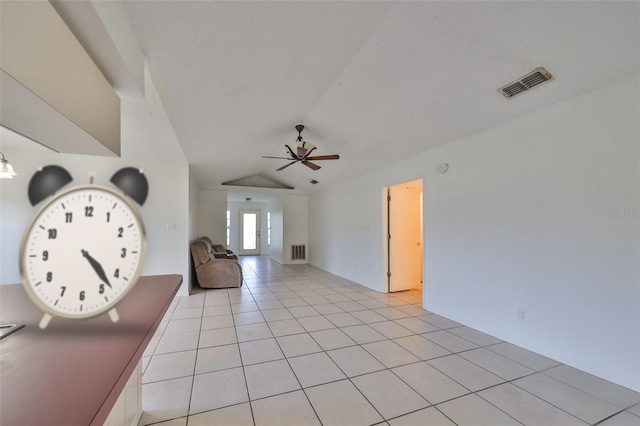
4:23
